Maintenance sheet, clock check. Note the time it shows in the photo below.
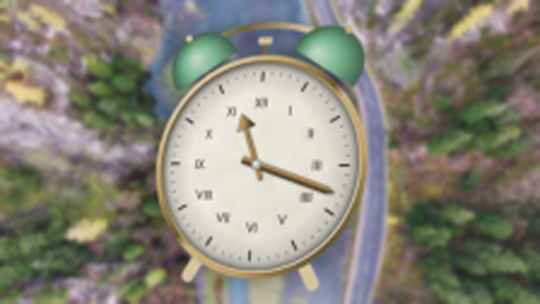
11:18
